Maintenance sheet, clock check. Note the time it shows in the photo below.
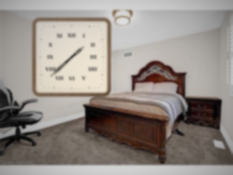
1:38
